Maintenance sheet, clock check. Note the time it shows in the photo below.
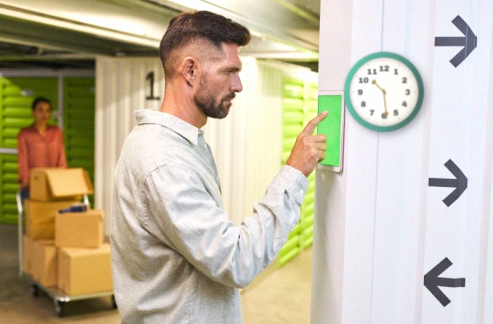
10:29
